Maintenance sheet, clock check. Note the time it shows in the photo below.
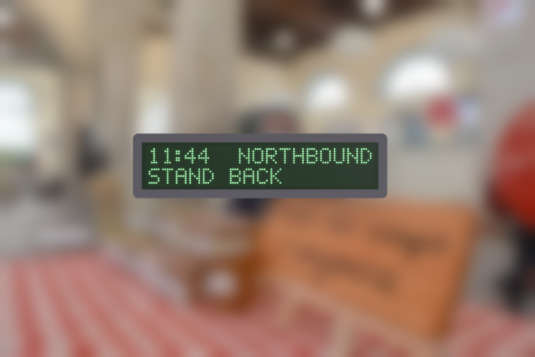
11:44
